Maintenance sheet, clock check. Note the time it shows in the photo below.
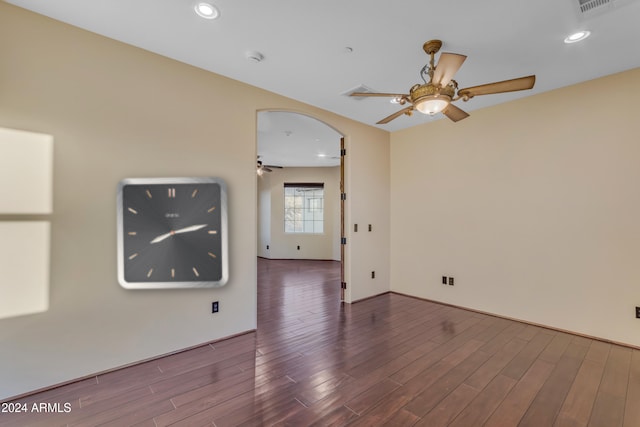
8:13
